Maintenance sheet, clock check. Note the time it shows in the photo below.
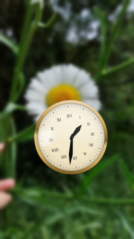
1:32
